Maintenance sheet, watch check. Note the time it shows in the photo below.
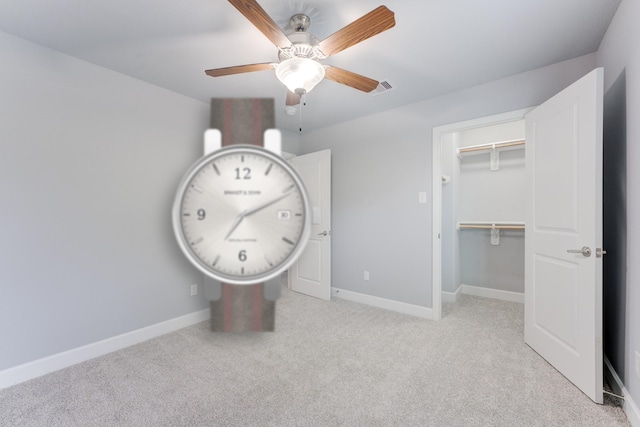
7:11
